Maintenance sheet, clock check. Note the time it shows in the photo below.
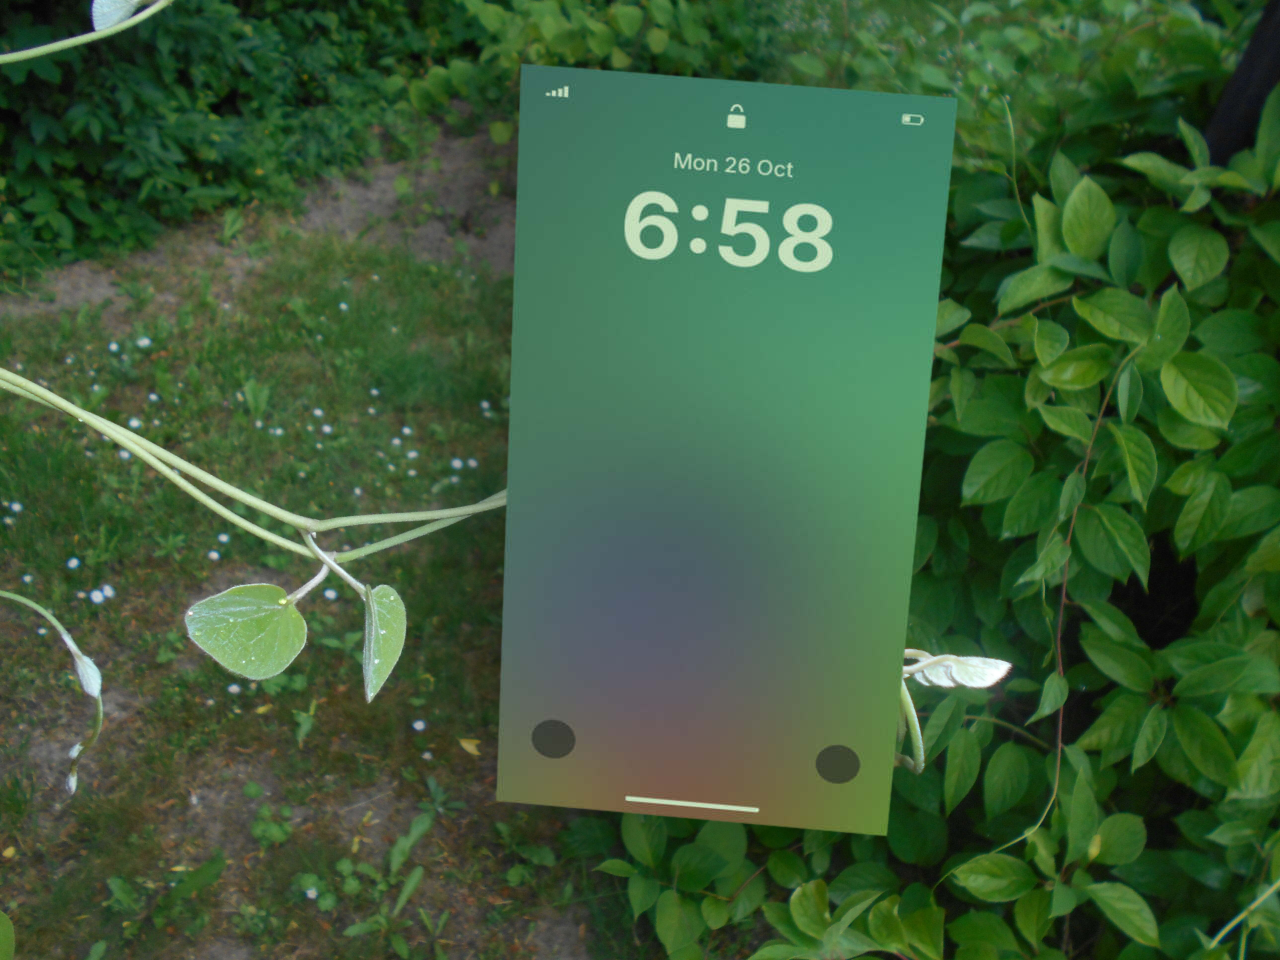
6:58
